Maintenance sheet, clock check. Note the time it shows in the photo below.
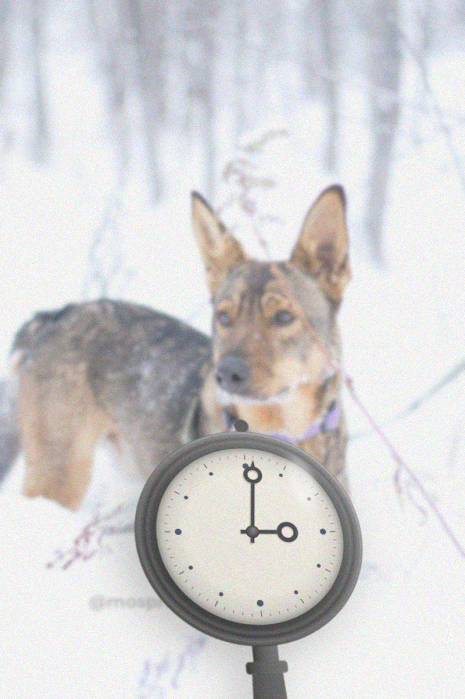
3:01
